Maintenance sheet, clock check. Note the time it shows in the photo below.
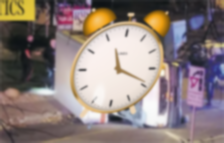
11:19
